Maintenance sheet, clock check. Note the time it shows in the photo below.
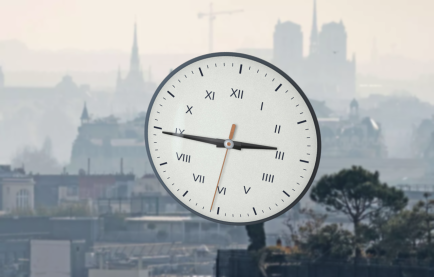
2:44:31
